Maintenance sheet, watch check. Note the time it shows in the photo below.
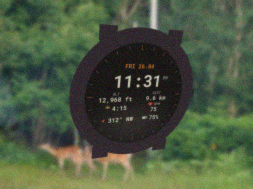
11:31
